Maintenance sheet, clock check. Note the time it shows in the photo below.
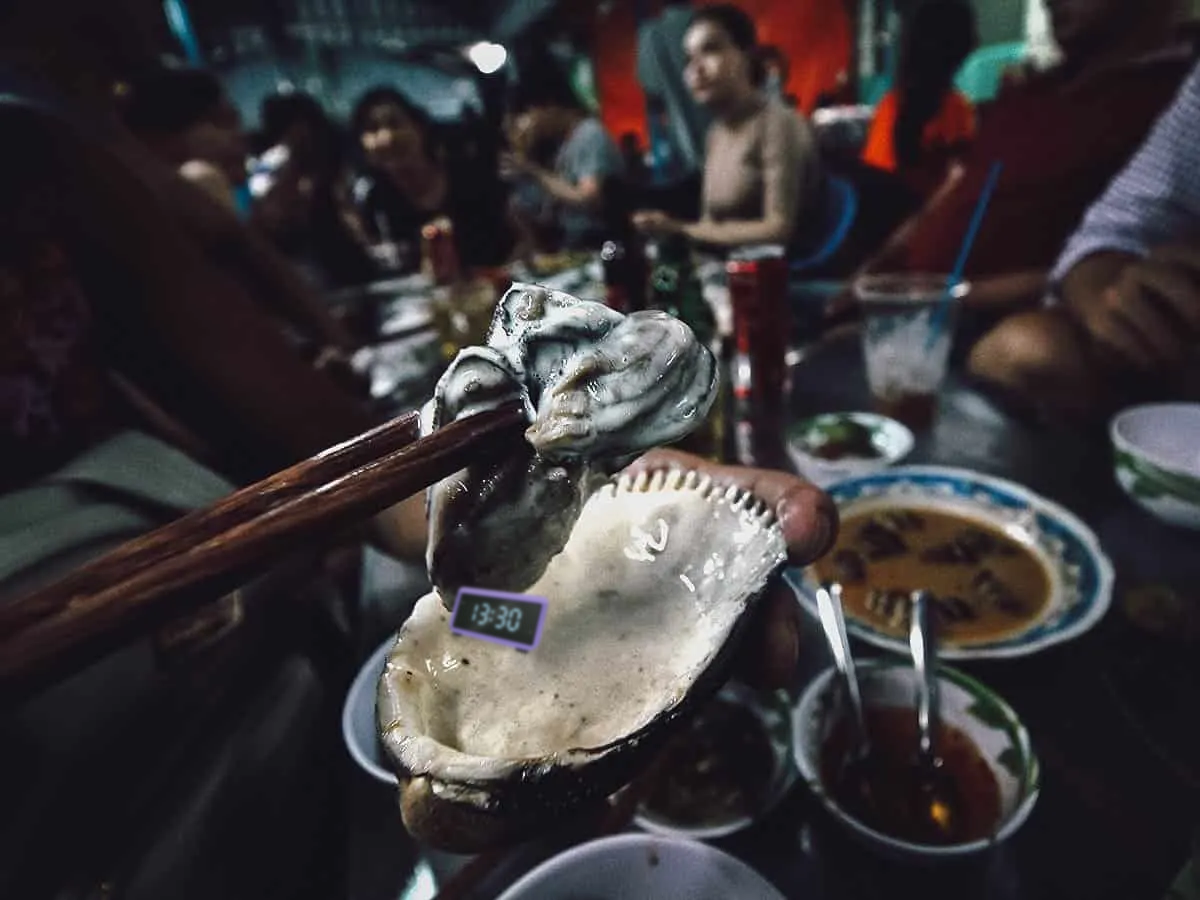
13:30
